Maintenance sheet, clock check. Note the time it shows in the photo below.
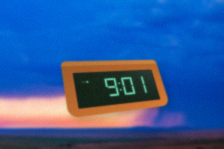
9:01
